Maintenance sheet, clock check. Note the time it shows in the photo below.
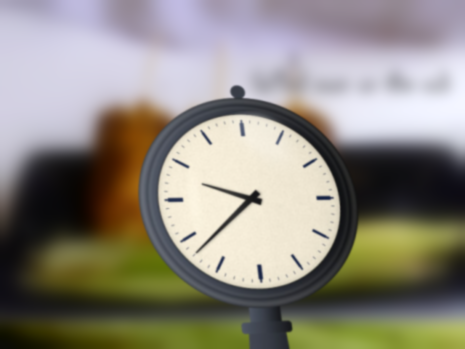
9:38
